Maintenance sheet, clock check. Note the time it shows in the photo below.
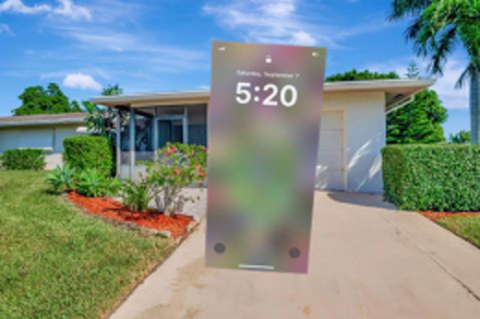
5:20
